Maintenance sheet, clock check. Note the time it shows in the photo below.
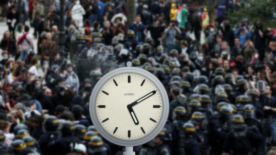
5:10
